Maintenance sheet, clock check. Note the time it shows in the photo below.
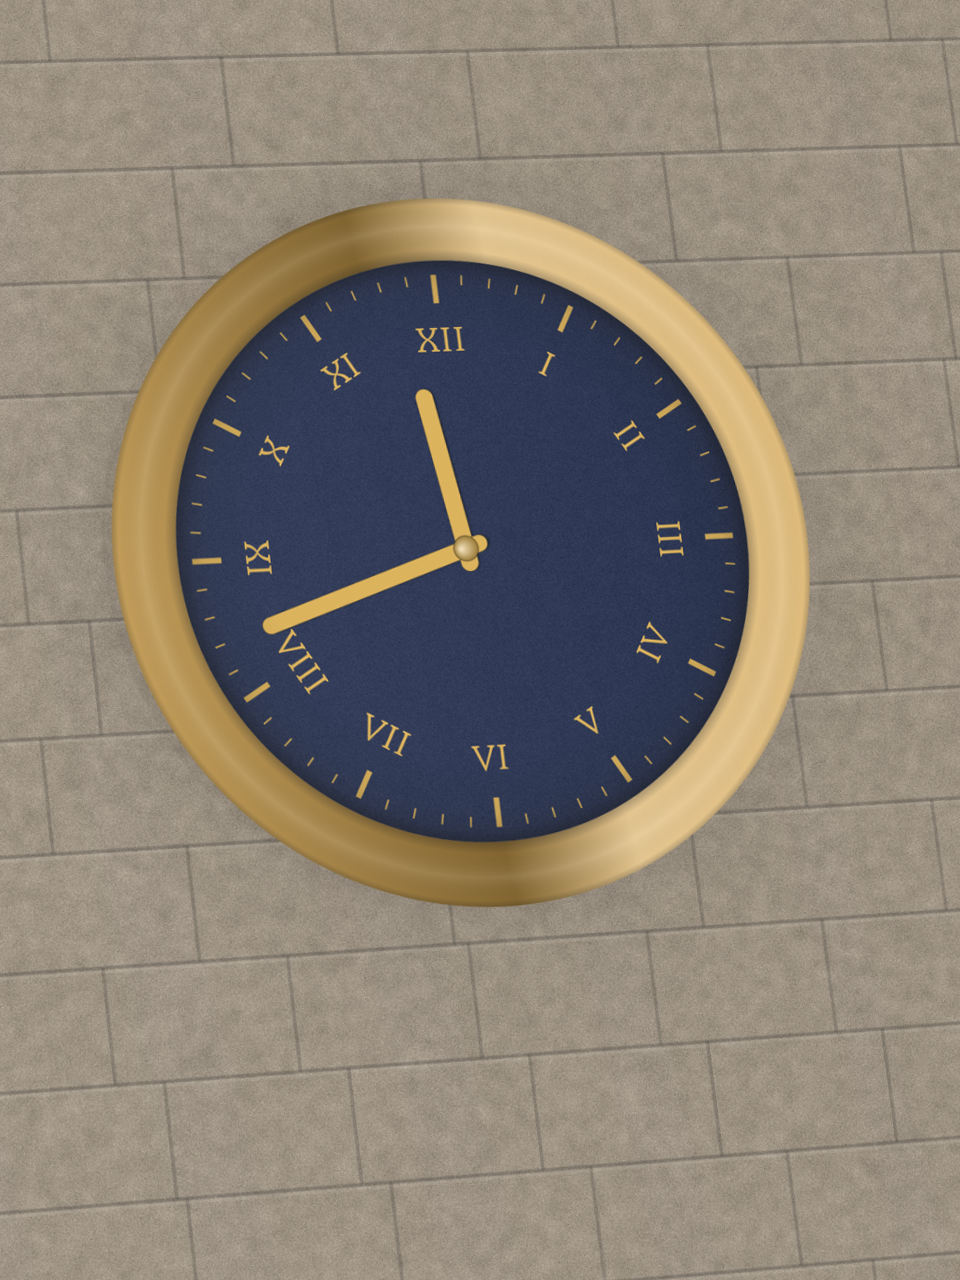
11:42
